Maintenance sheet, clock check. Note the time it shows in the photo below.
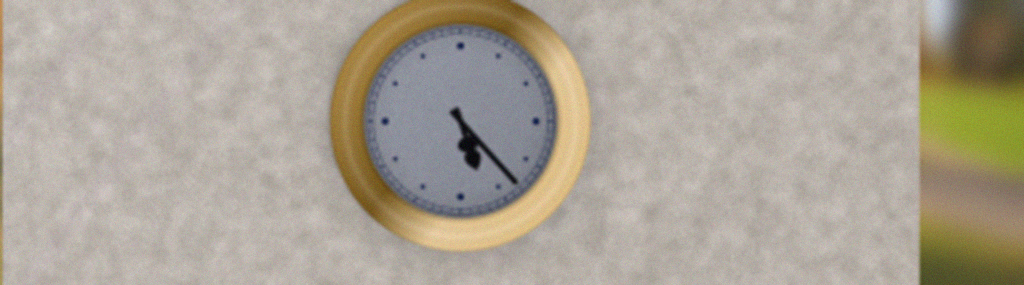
5:23
